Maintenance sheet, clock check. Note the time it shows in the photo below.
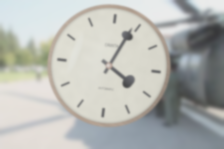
4:04
